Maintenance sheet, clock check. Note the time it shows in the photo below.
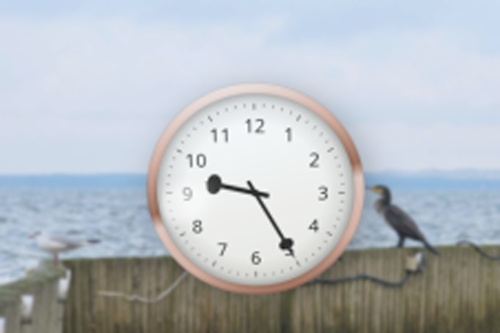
9:25
